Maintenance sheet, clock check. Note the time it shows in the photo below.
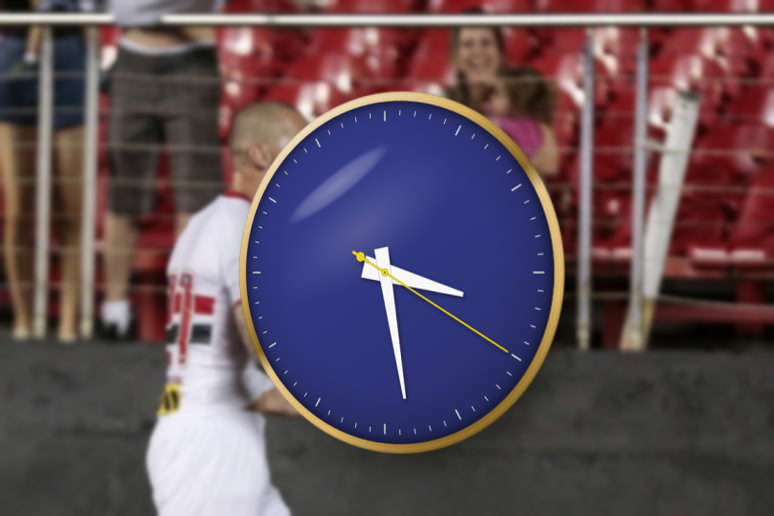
3:28:20
